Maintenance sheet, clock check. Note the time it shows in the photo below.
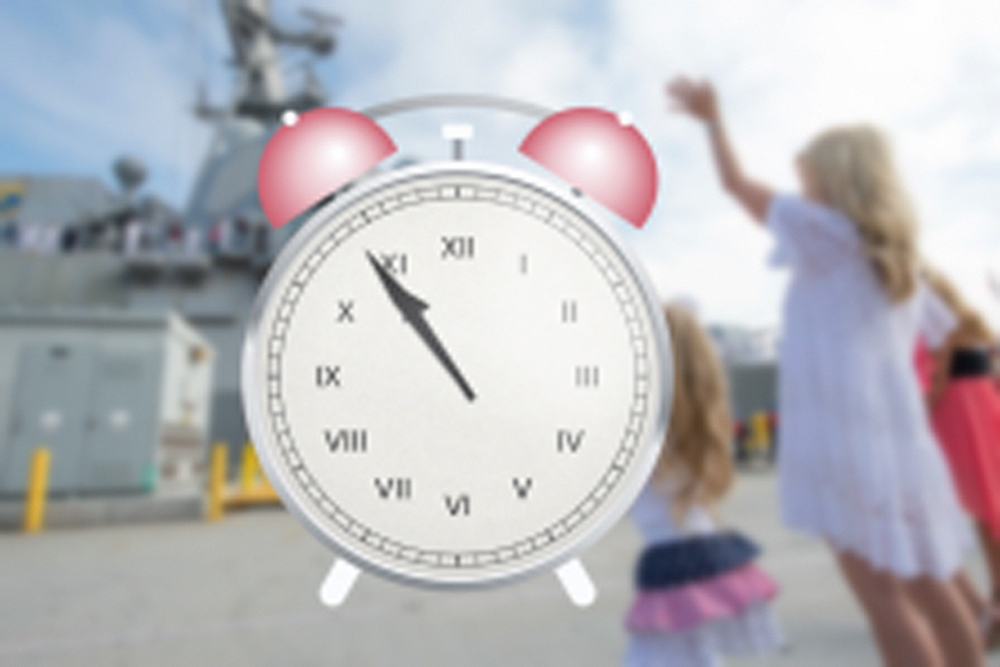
10:54
